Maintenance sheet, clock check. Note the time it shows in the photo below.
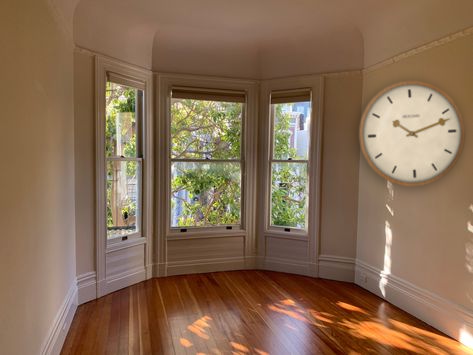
10:12
